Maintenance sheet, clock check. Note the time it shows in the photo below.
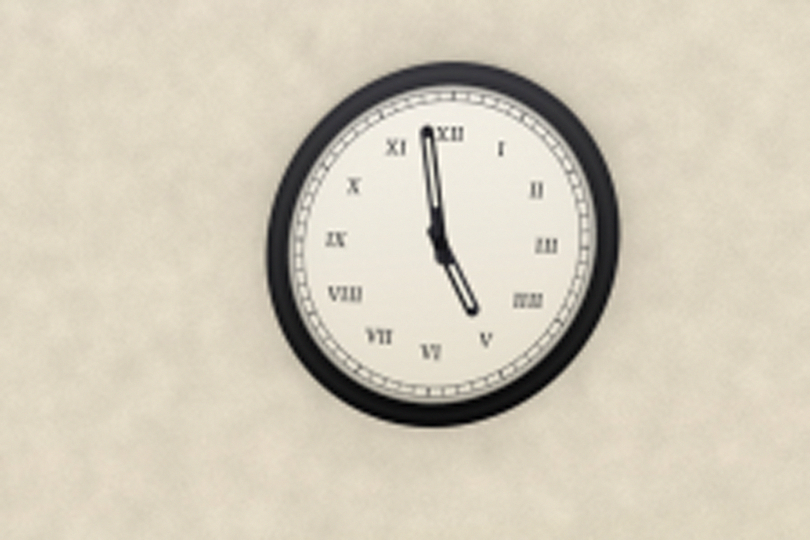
4:58
